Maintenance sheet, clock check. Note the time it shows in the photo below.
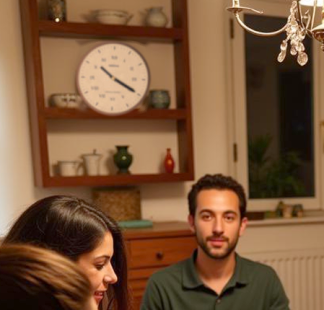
10:20
